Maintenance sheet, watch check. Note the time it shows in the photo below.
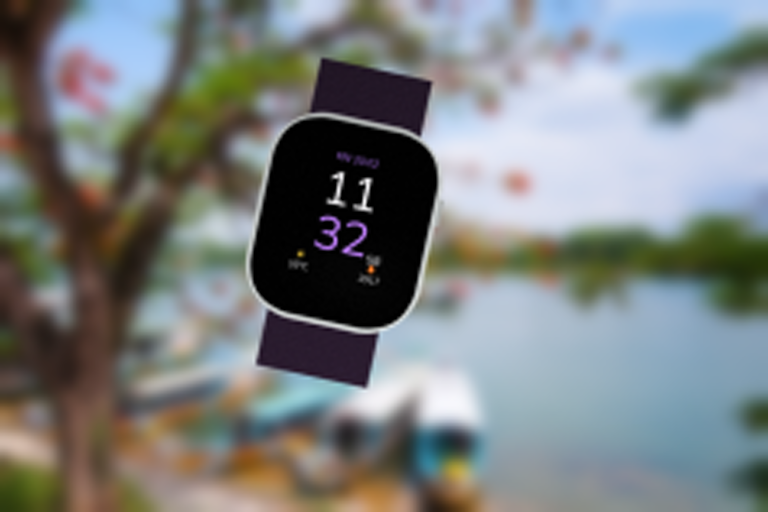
11:32
